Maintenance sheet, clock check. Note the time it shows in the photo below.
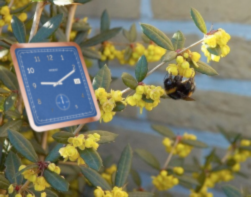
9:11
